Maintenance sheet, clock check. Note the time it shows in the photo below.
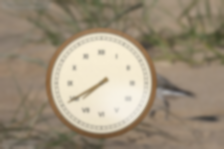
7:40
